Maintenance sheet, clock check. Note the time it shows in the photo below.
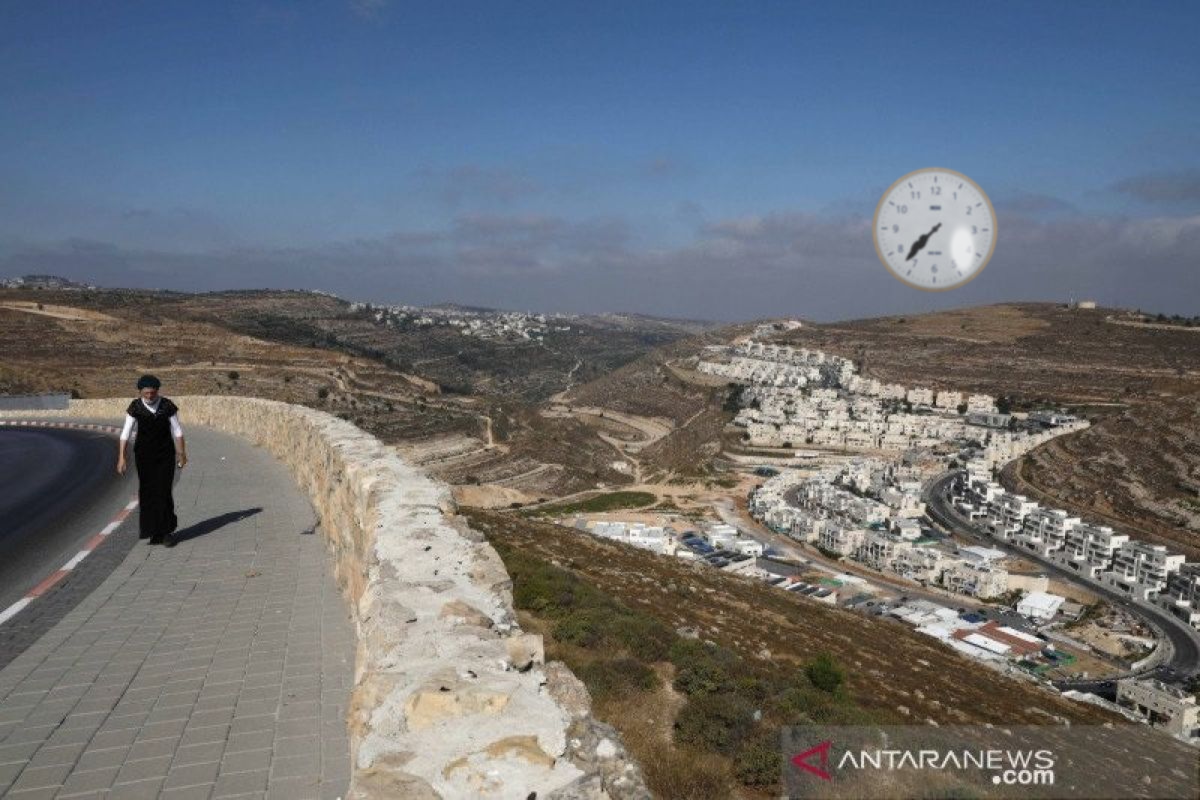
7:37
